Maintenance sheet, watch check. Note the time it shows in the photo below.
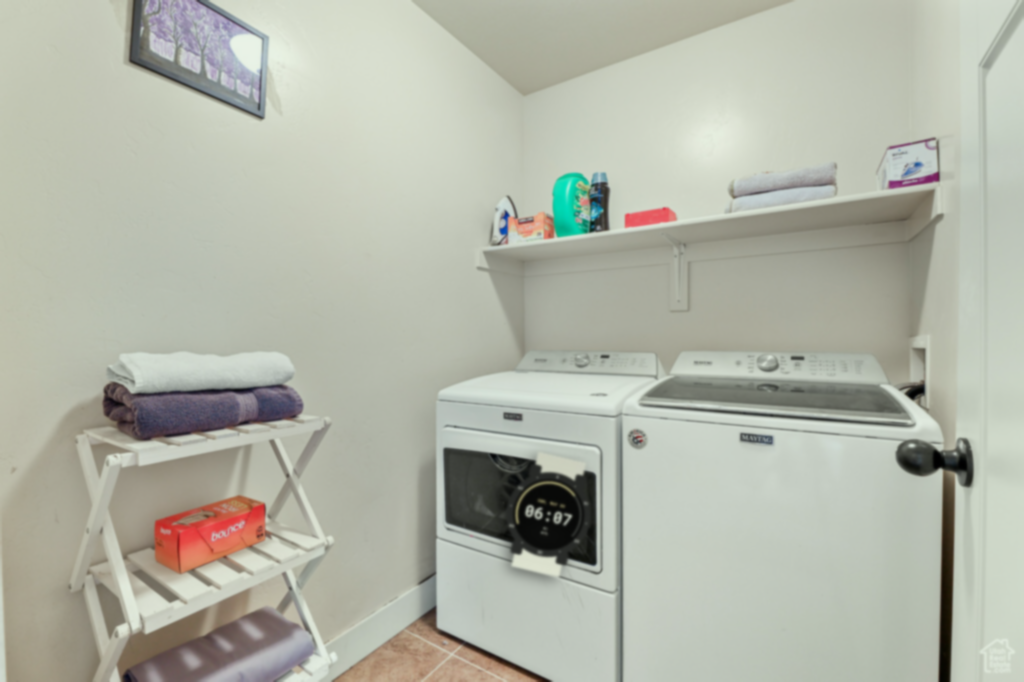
6:07
